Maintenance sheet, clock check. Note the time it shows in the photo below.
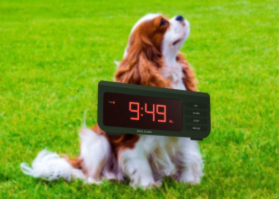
9:49
